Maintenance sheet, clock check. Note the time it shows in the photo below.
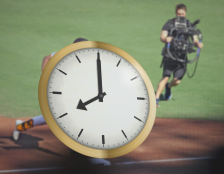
8:00
